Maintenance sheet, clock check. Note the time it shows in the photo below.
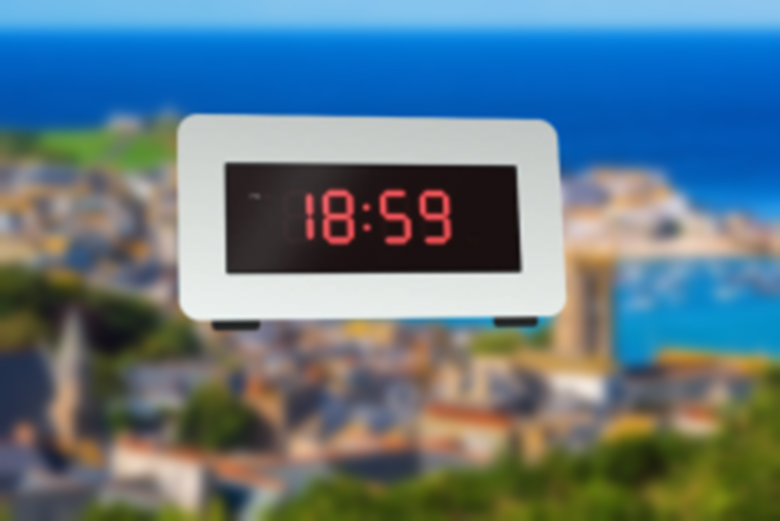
18:59
